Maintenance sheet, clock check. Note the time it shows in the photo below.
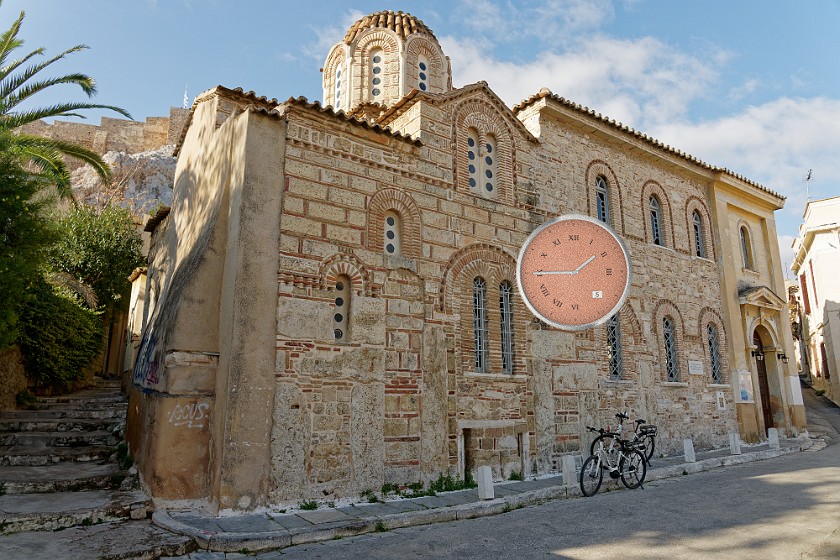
1:45
